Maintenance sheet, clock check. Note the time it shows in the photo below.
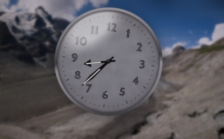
8:37
